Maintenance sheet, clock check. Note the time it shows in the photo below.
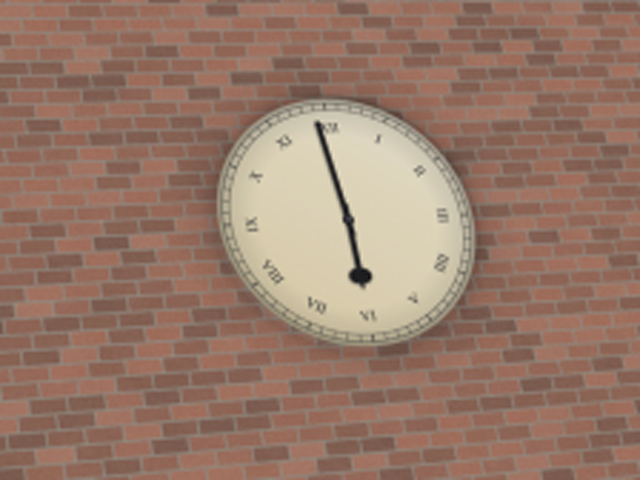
5:59
